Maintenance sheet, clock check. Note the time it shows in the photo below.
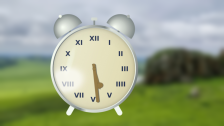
5:29
